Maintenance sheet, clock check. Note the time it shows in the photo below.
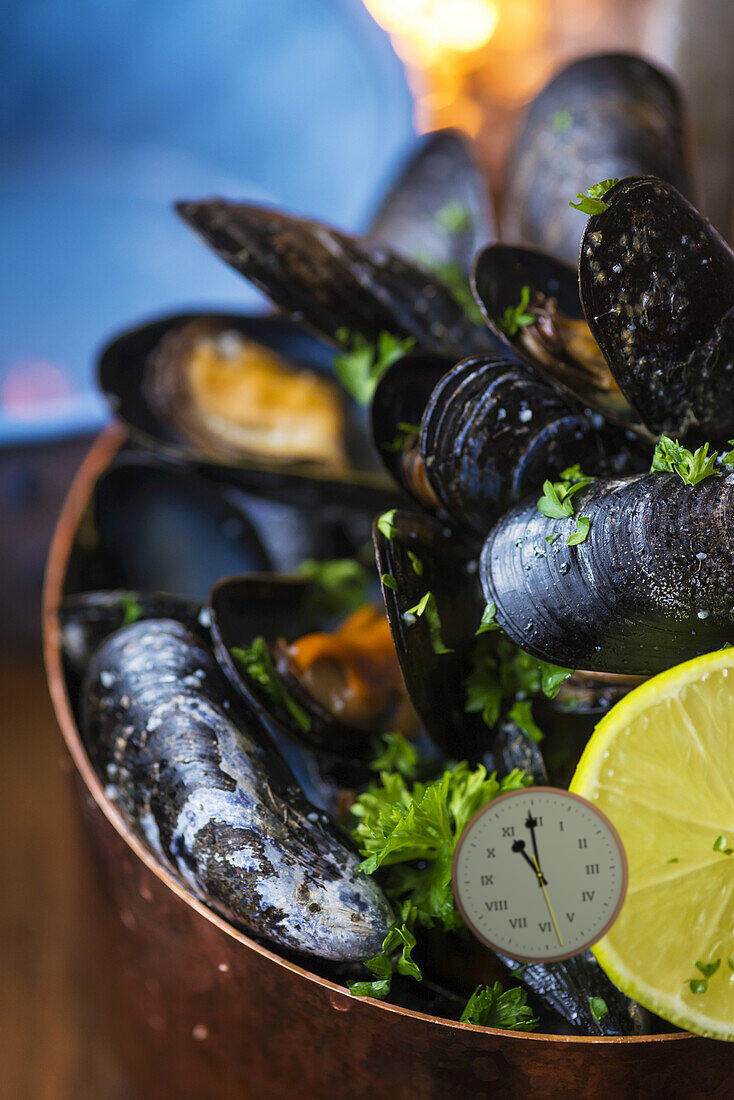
10:59:28
